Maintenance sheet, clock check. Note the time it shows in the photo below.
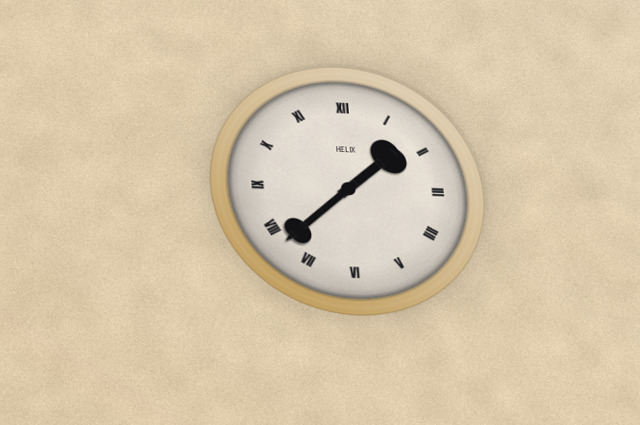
1:38
